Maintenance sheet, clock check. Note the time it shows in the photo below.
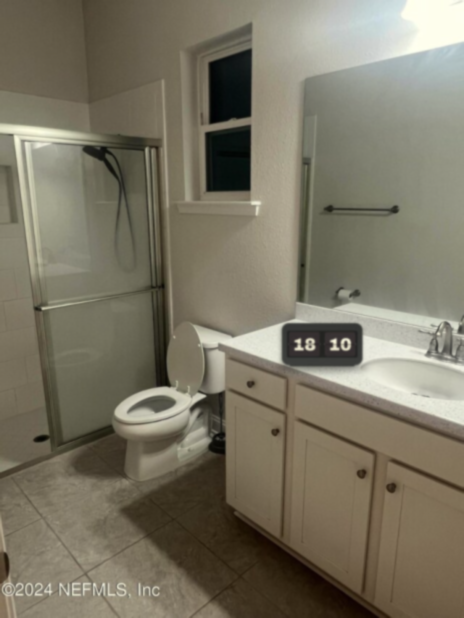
18:10
